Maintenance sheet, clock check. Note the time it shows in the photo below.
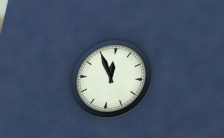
11:55
